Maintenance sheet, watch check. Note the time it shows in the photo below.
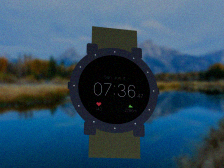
7:36
